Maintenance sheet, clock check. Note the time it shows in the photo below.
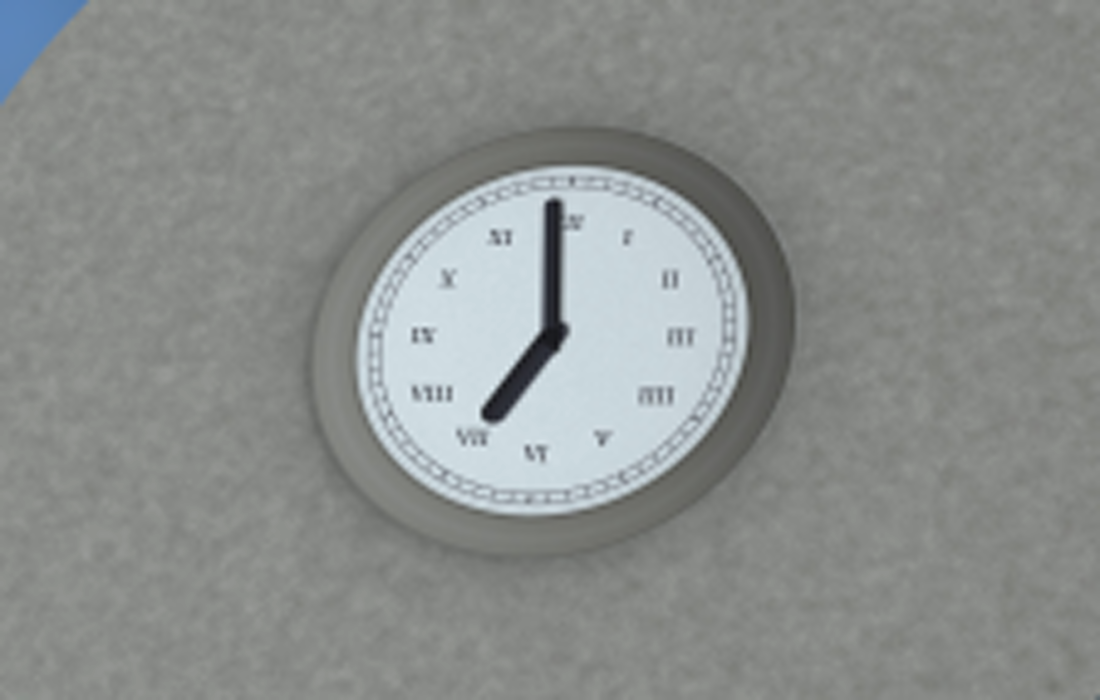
6:59
